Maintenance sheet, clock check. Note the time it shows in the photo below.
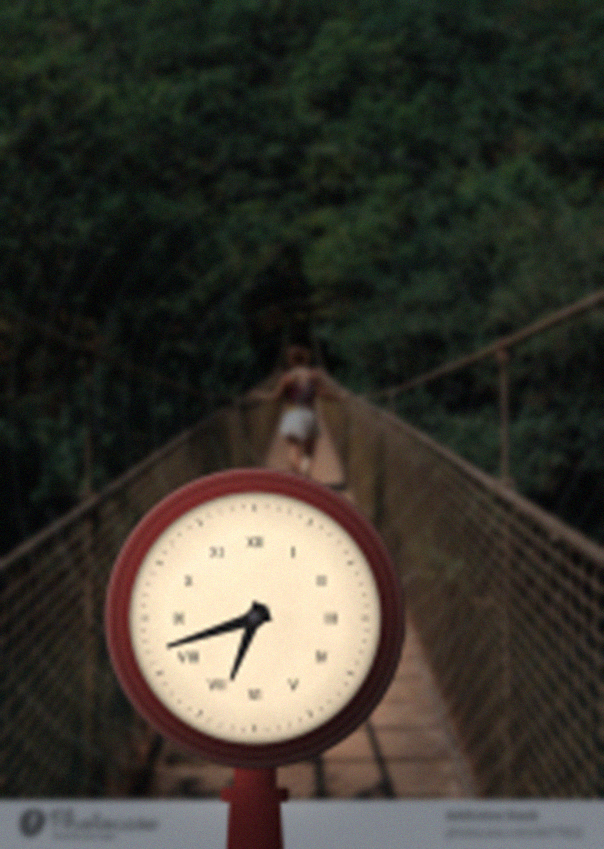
6:42
